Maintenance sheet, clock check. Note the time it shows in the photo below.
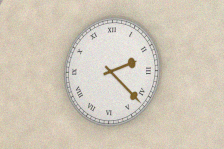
2:22
